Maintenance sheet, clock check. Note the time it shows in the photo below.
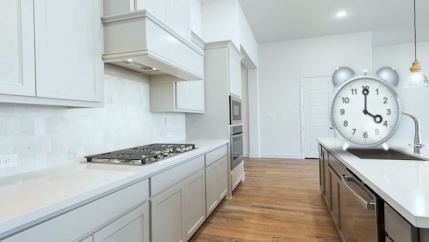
4:00
